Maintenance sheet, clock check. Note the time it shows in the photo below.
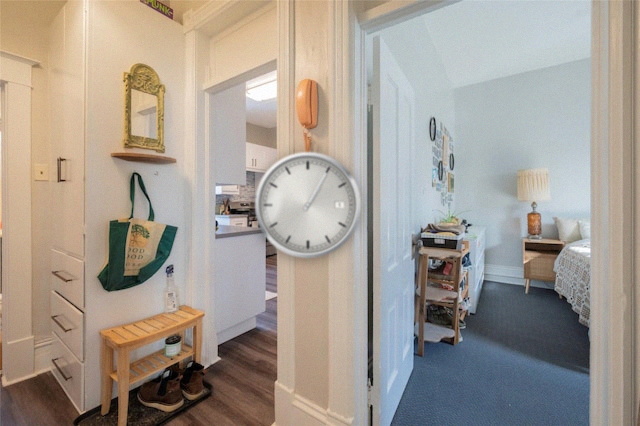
1:05
